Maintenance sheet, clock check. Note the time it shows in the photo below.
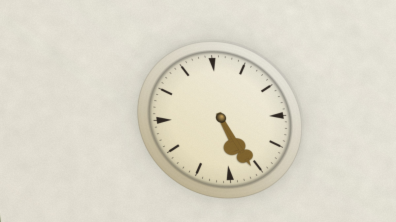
5:26
